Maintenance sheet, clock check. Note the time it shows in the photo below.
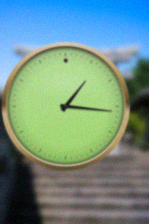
1:16
